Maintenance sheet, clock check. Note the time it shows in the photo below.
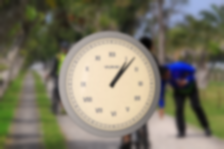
1:07
